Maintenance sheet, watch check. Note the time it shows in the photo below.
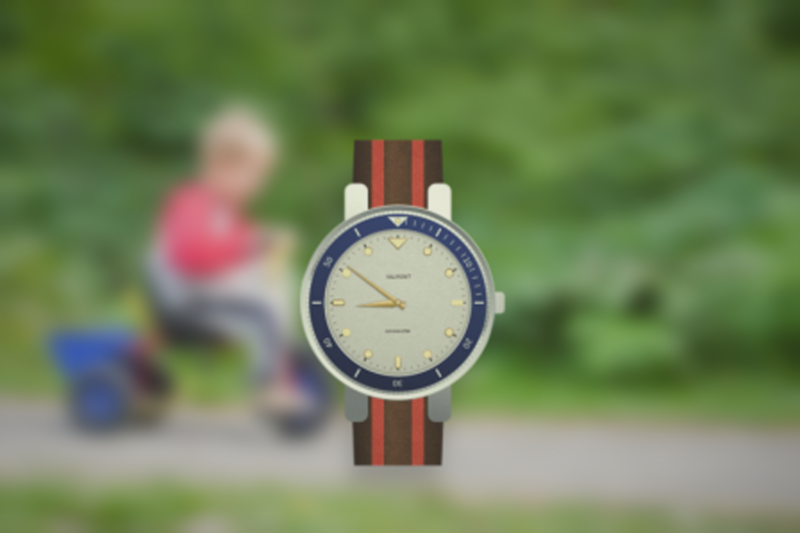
8:51
